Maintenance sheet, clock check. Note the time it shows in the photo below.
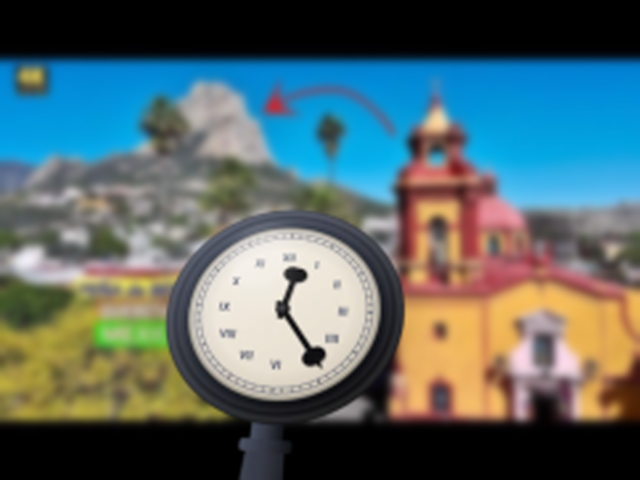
12:24
